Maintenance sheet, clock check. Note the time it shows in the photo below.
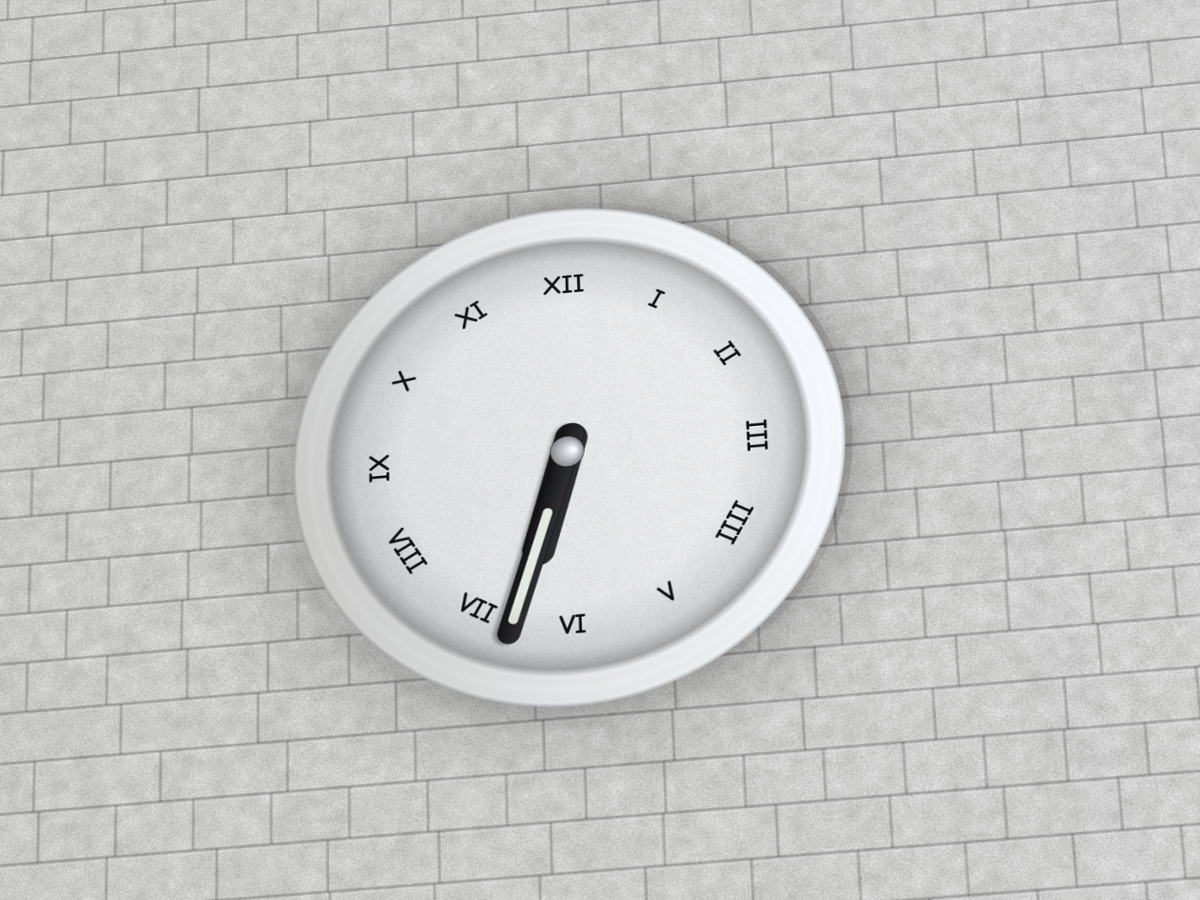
6:33
